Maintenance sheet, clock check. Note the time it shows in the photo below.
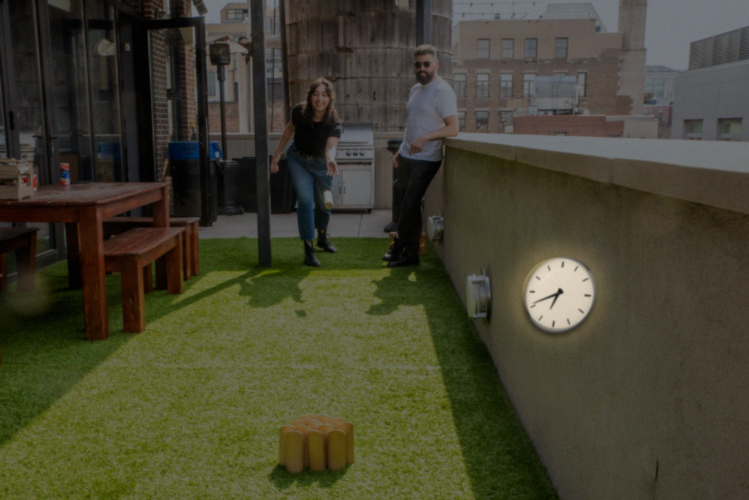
6:41
